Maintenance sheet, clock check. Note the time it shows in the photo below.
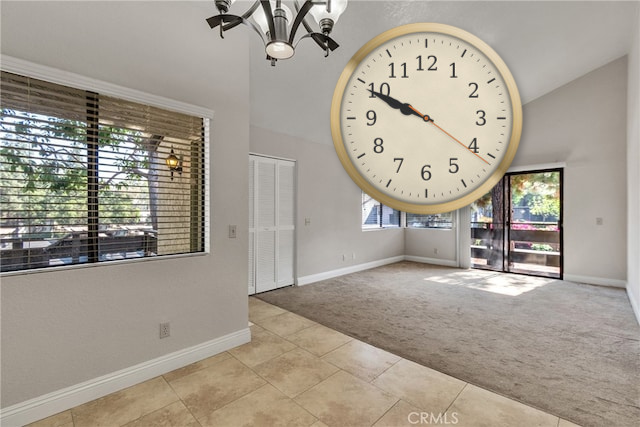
9:49:21
